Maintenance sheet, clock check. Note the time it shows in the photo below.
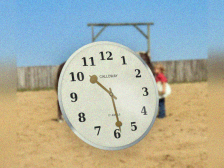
10:29
